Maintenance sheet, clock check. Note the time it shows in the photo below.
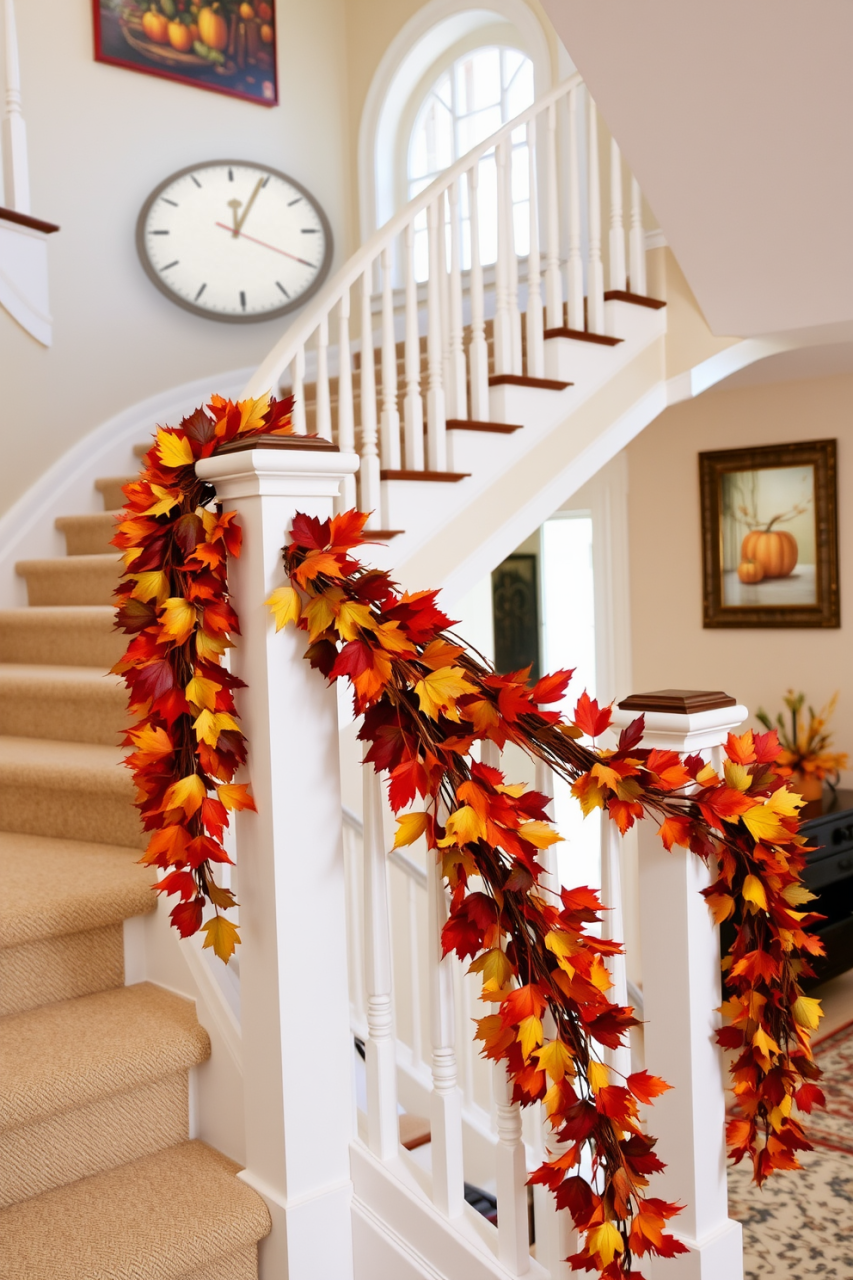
12:04:20
